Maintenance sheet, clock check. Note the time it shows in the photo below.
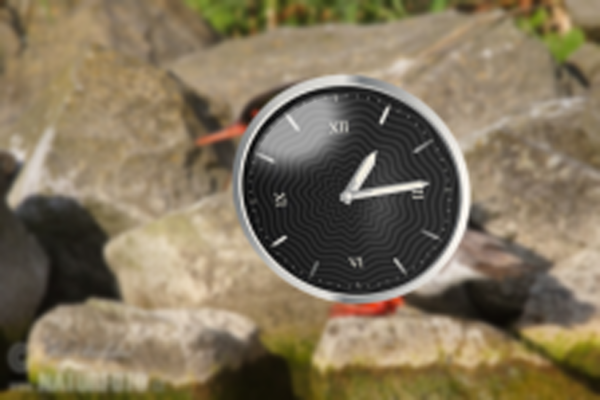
1:14
